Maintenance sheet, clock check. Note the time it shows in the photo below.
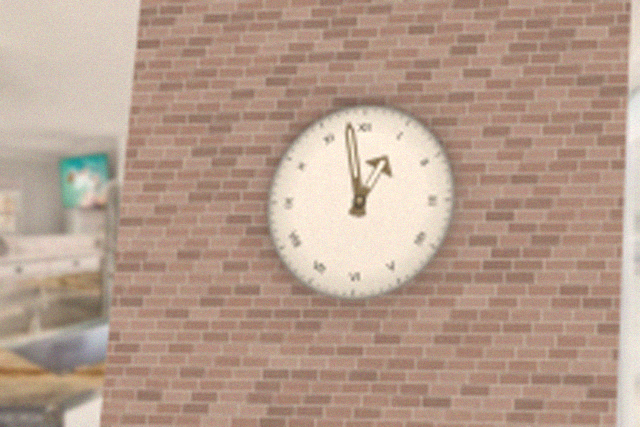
12:58
